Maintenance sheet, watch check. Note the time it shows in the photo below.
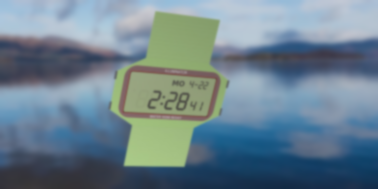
2:28:41
